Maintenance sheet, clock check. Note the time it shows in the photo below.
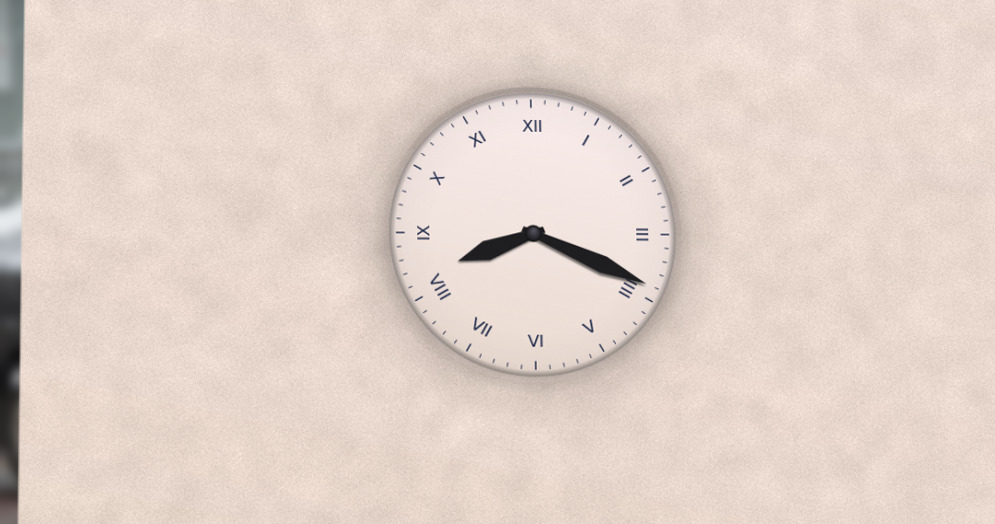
8:19
